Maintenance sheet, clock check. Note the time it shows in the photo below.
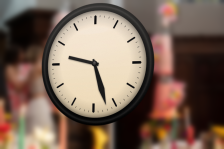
9:27
